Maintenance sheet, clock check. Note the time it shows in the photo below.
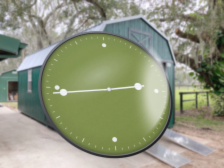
2:44
